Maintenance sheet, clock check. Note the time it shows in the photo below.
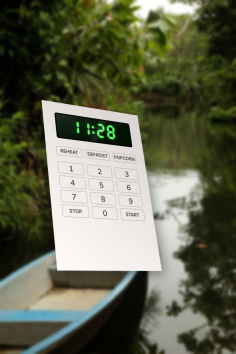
11:28
